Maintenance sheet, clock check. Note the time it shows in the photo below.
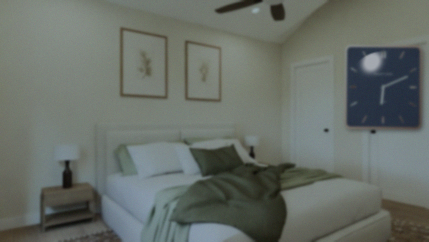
6:11
